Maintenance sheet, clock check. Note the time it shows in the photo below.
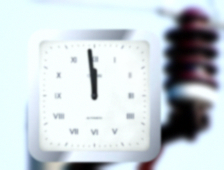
11:59
